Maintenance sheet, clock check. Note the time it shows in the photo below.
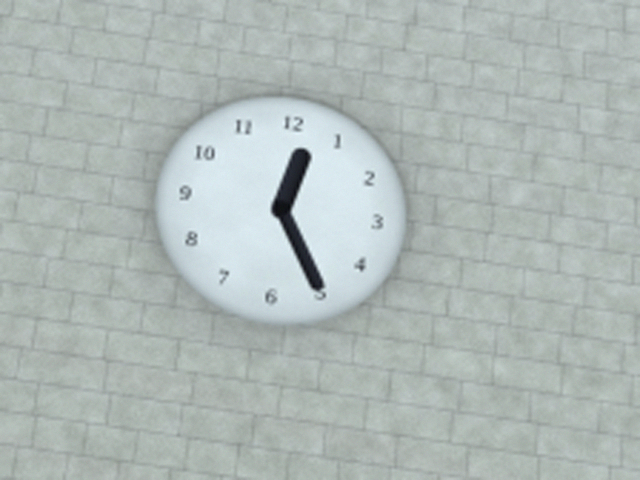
12:25
